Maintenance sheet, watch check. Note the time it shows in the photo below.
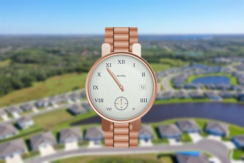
10:54
